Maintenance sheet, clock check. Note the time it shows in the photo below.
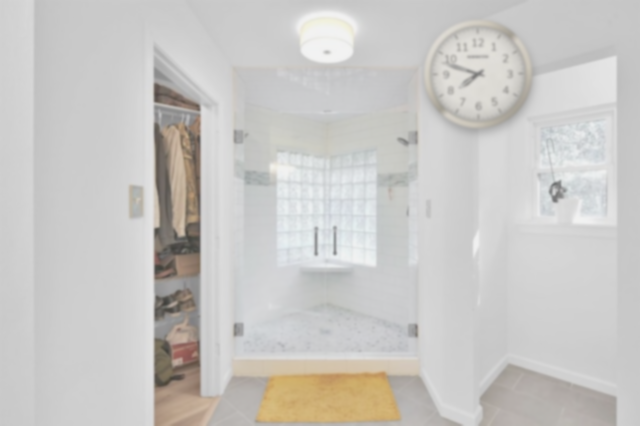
7:48
